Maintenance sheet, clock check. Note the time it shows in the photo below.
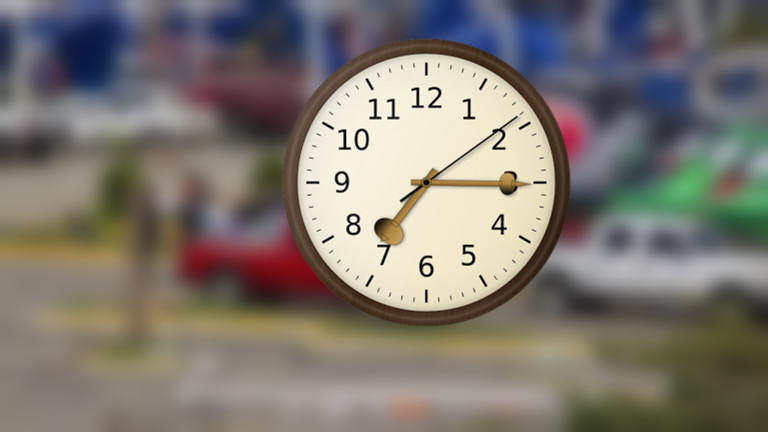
7:15:09
